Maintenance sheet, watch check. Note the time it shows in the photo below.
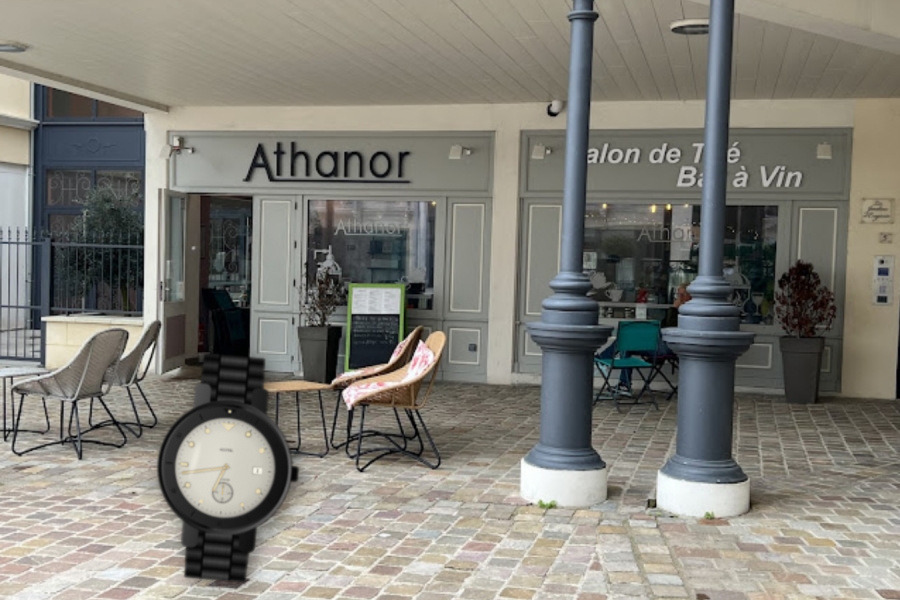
6:43
